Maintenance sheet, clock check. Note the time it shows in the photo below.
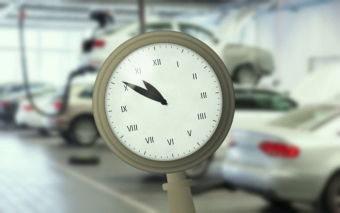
10:51
